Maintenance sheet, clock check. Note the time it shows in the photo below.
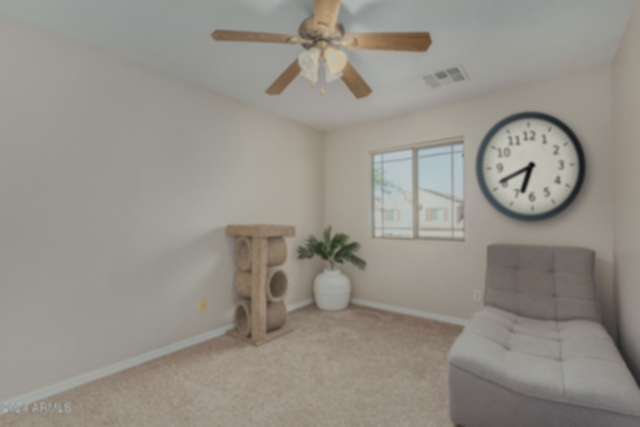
6:41
